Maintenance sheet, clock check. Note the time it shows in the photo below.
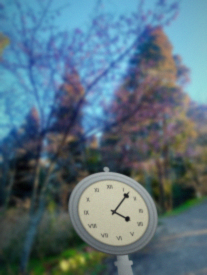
4:07
